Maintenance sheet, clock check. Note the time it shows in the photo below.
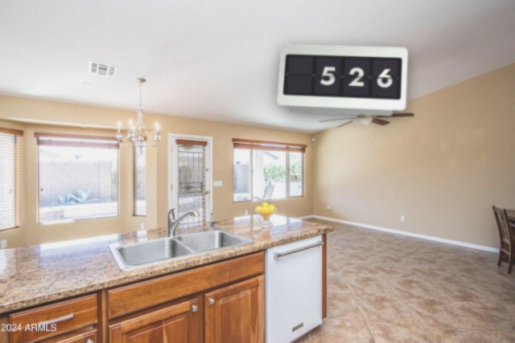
5:26
